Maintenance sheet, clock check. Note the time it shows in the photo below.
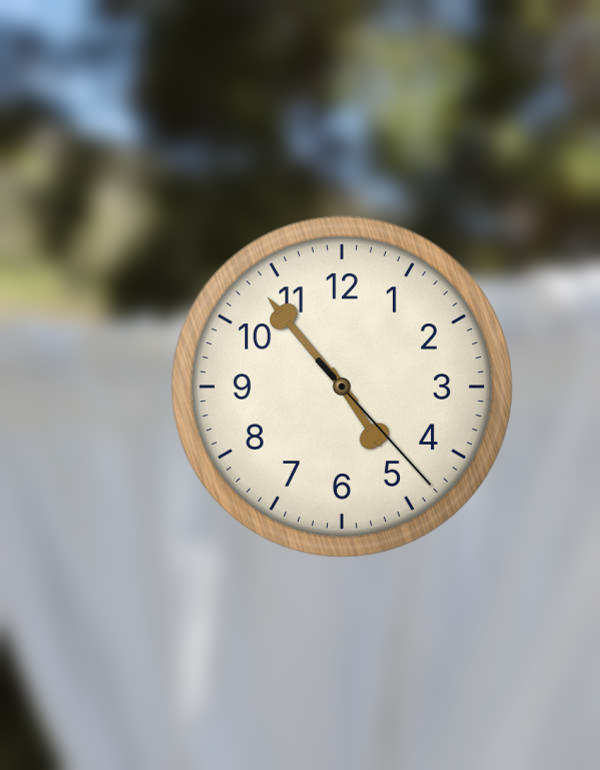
4:53:23
